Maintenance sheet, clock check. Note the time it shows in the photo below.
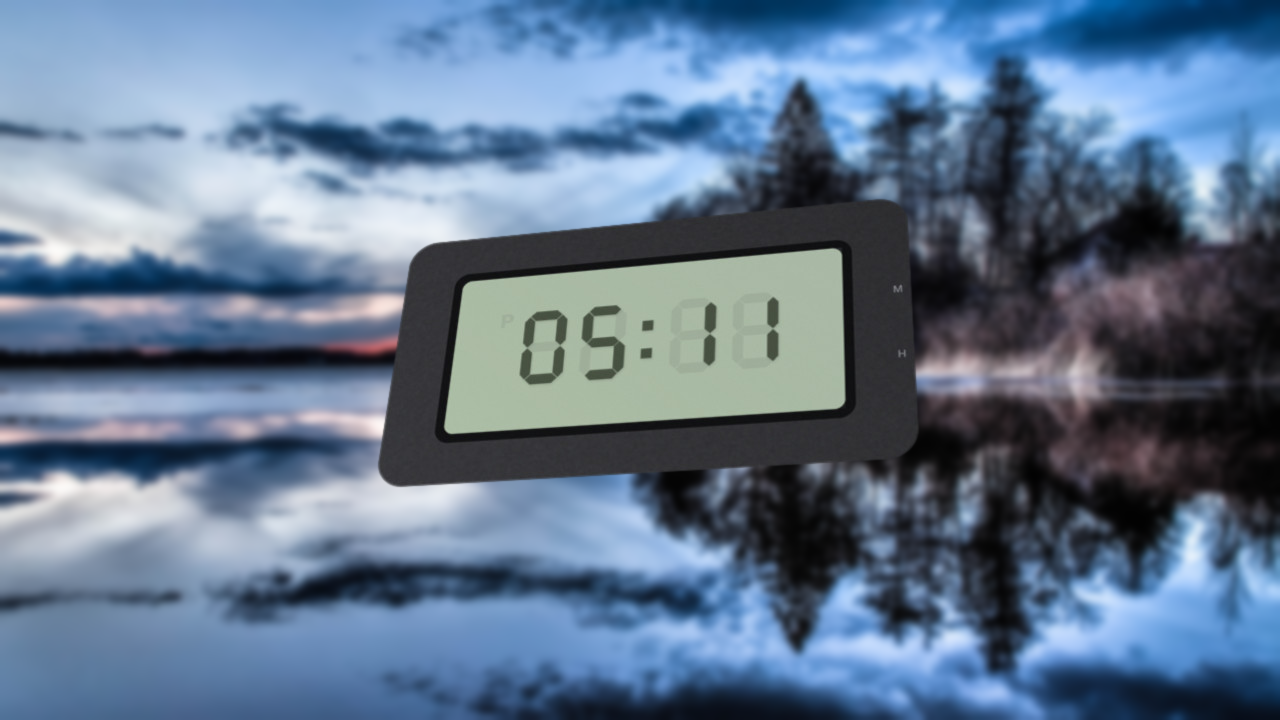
5:11
